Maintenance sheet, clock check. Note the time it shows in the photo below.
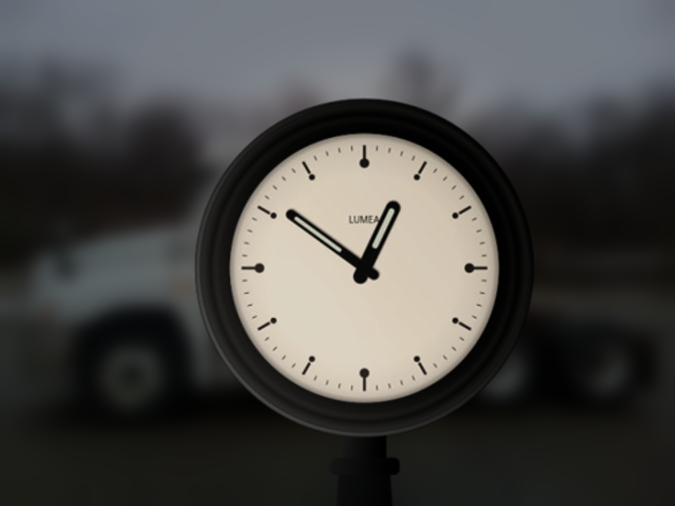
12:51
